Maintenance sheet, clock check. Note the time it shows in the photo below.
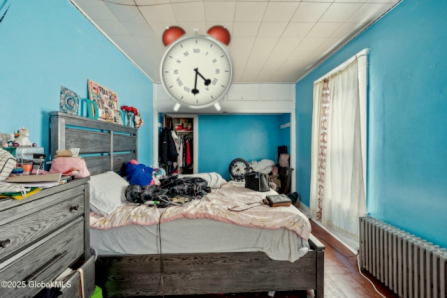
4:31
